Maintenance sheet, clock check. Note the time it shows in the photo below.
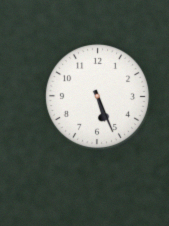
5:26
